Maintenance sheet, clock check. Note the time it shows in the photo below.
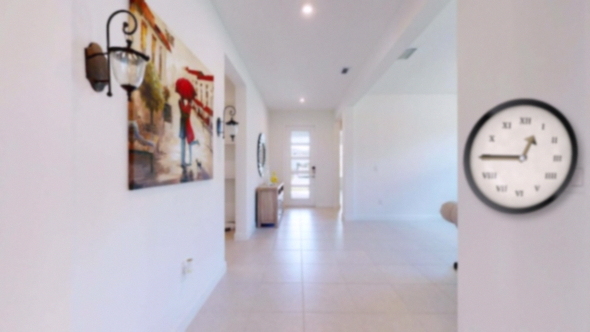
12:45
